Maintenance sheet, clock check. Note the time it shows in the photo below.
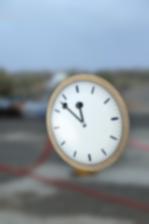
11:53
